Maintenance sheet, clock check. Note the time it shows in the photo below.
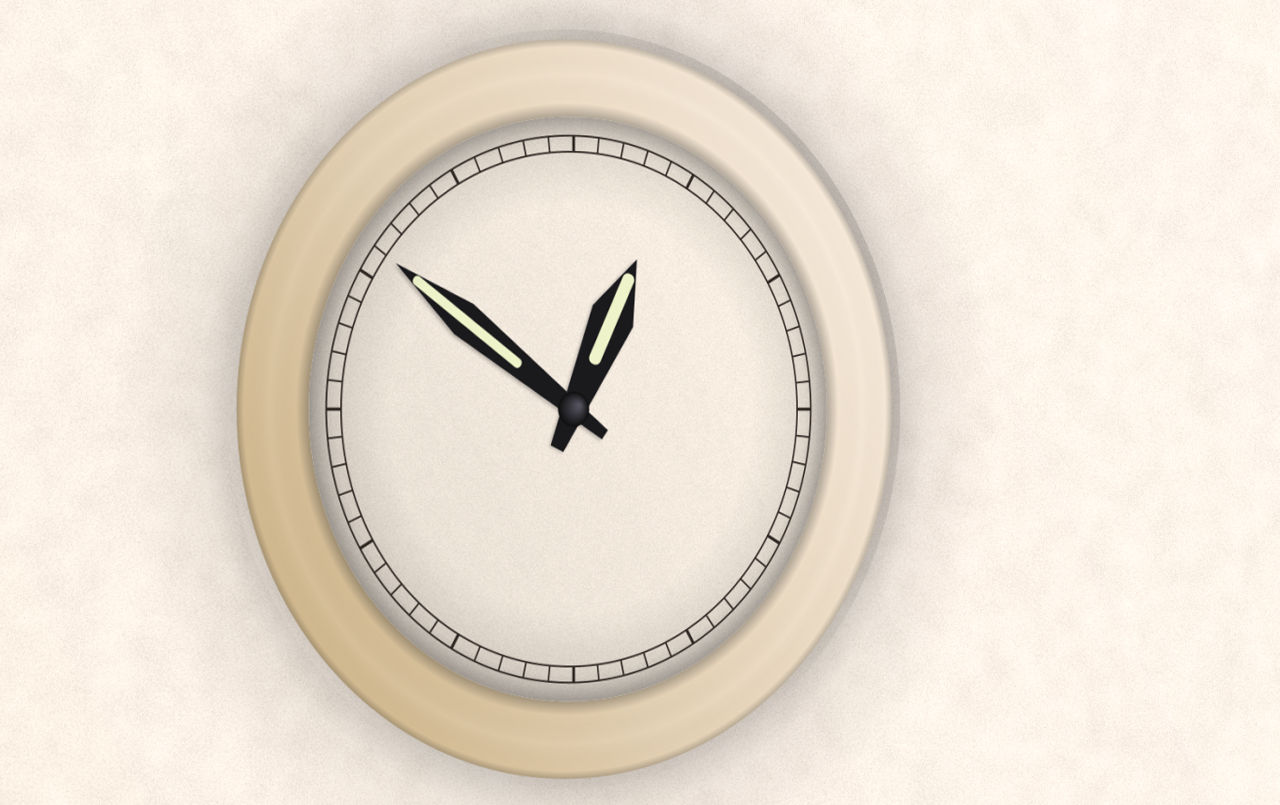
12:51
